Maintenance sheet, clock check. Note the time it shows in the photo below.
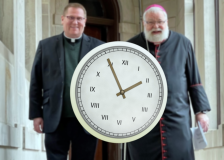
1:55
